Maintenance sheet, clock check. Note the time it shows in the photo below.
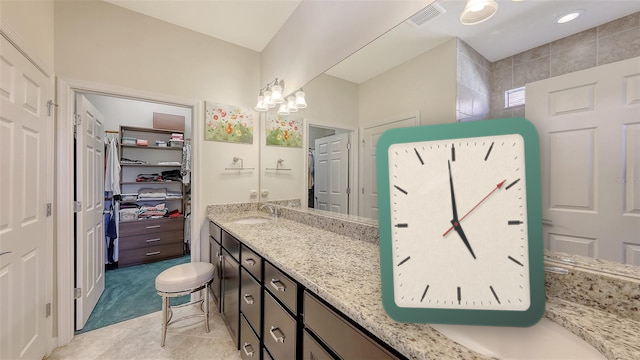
4:59:09
